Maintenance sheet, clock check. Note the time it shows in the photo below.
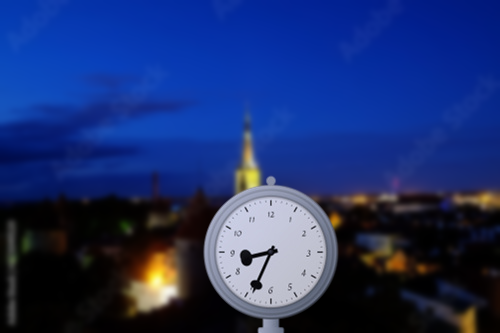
8:34
